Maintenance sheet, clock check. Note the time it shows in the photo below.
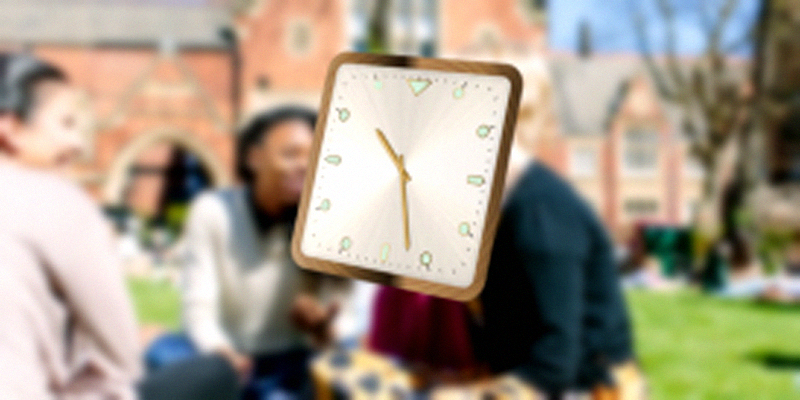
10:27
